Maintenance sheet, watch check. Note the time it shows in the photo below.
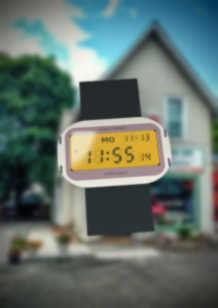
11:55
